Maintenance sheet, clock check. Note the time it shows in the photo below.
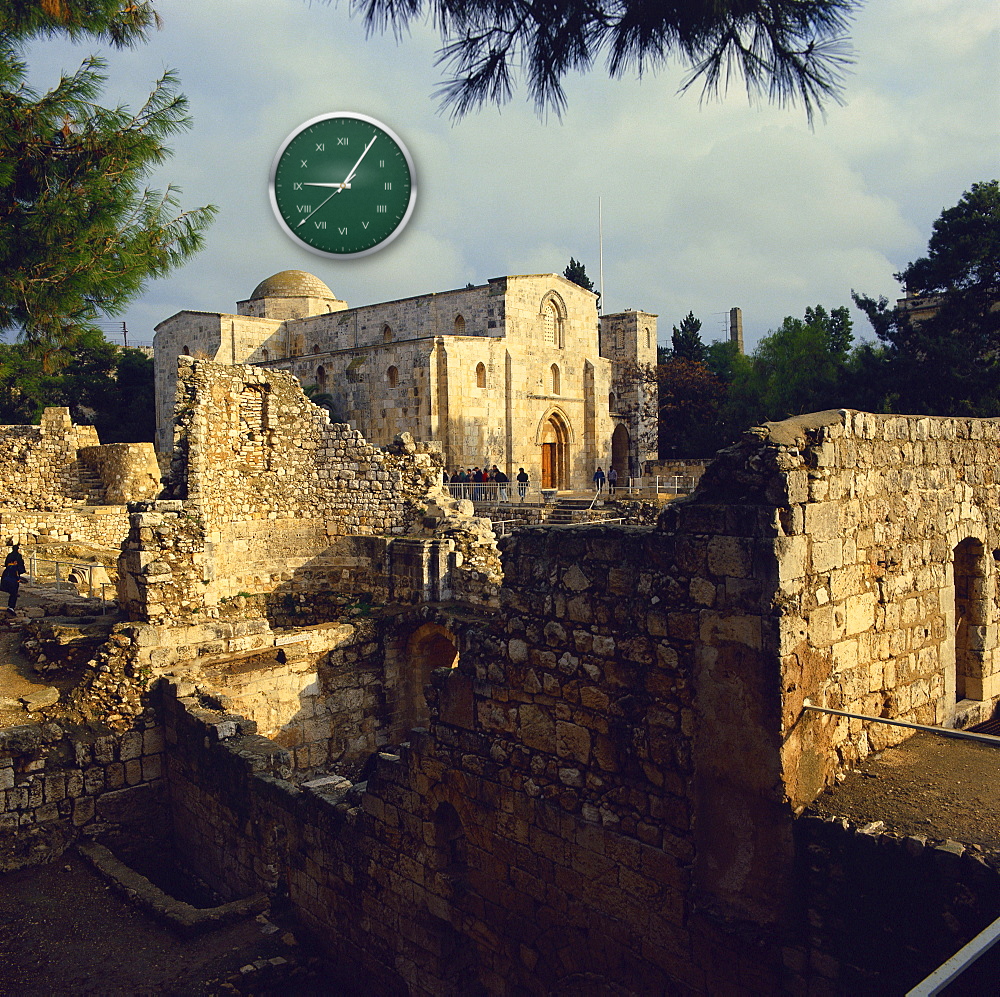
9:05:38
